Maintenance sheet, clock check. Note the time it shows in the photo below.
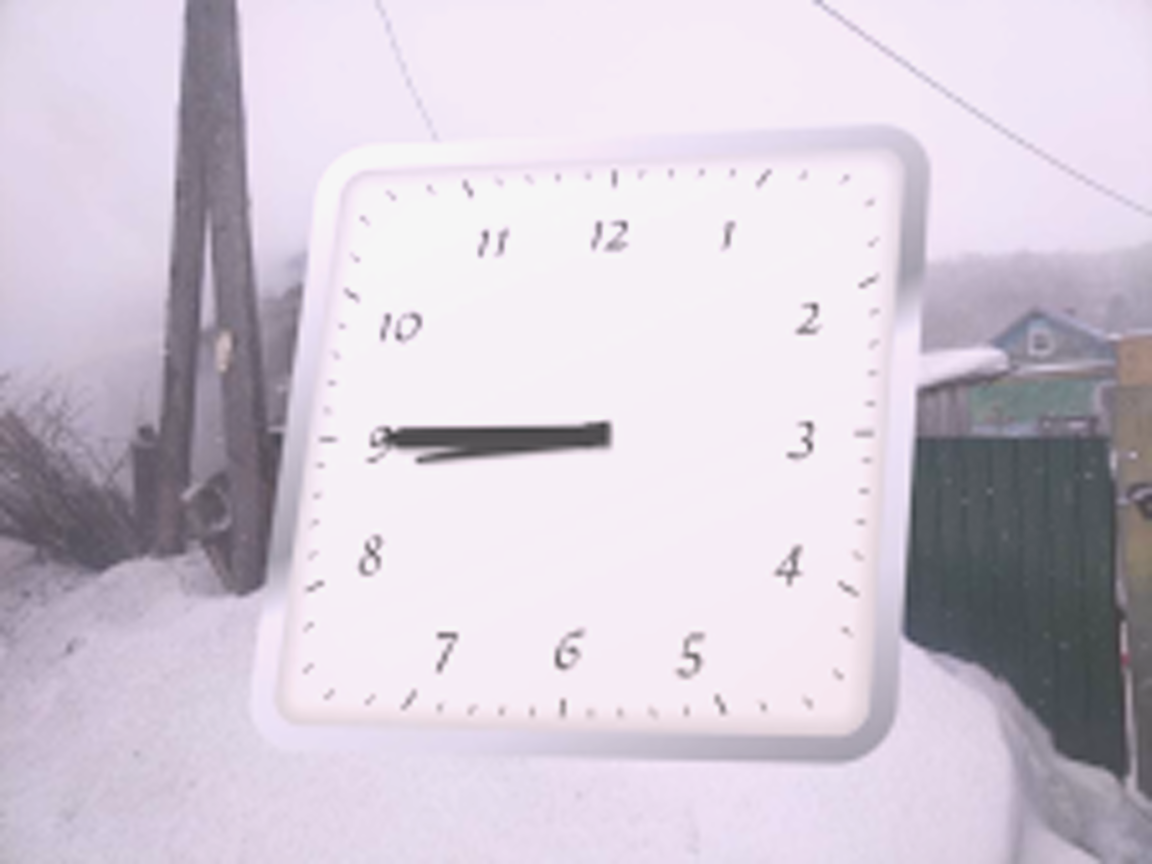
8:45
